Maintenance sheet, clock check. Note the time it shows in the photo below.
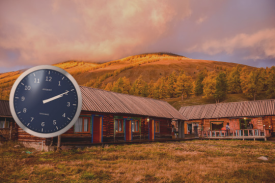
2:10
